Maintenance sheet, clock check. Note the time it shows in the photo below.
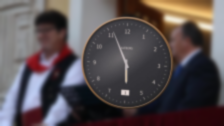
5:56
